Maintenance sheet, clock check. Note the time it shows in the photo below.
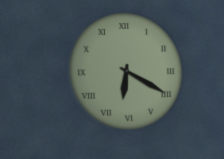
6:20
